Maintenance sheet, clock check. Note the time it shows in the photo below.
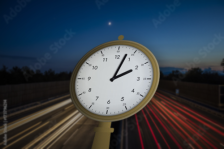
2:03
